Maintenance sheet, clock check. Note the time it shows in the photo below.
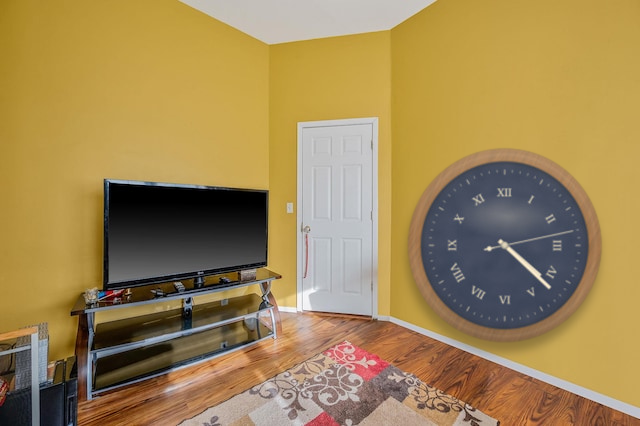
4:22:13
